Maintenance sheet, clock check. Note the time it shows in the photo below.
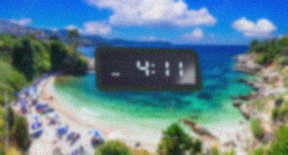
4:11
